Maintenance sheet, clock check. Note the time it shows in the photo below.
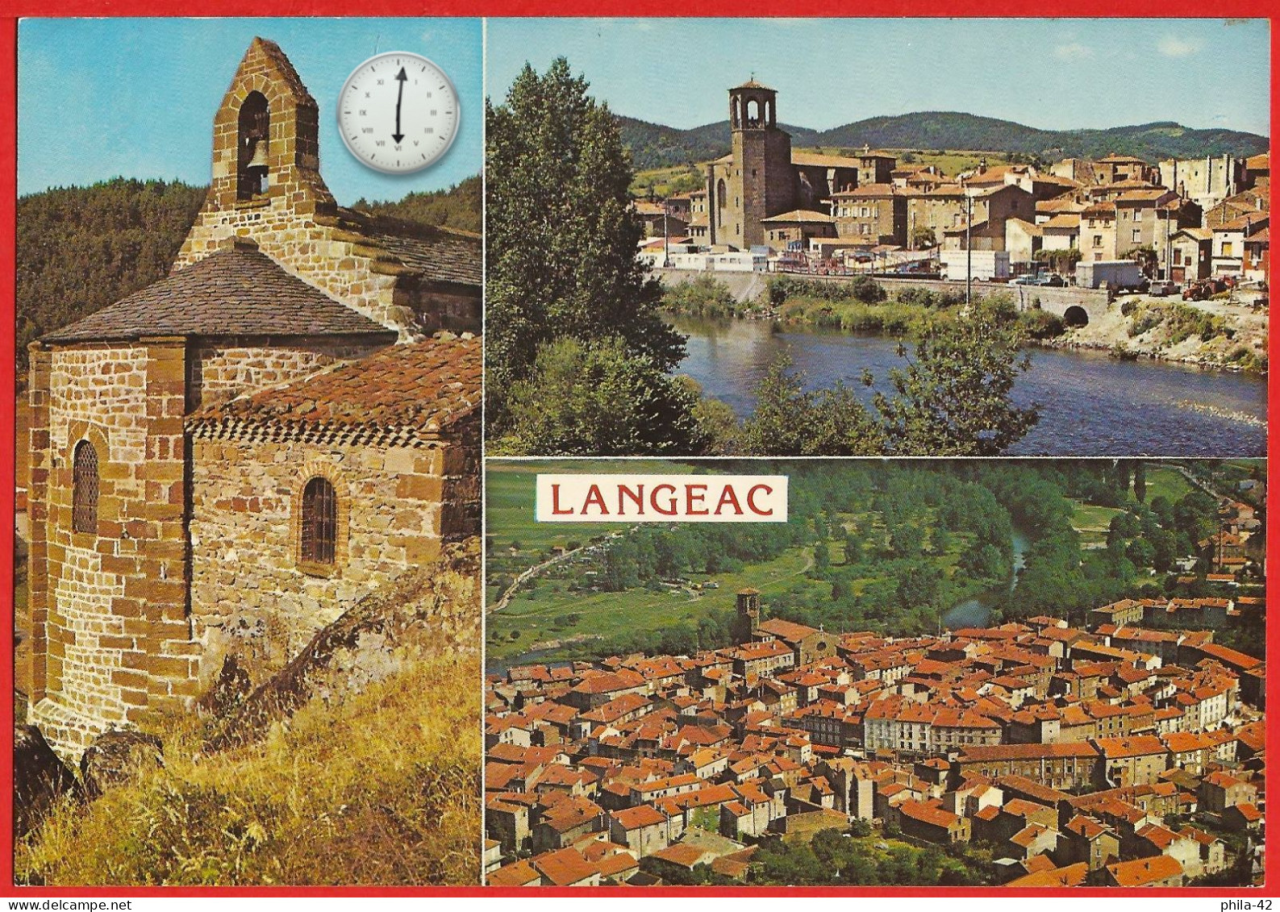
6:01
